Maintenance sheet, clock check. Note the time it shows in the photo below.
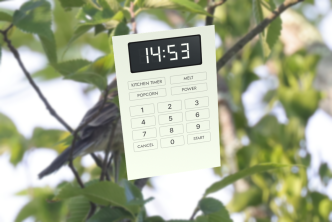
14:53
